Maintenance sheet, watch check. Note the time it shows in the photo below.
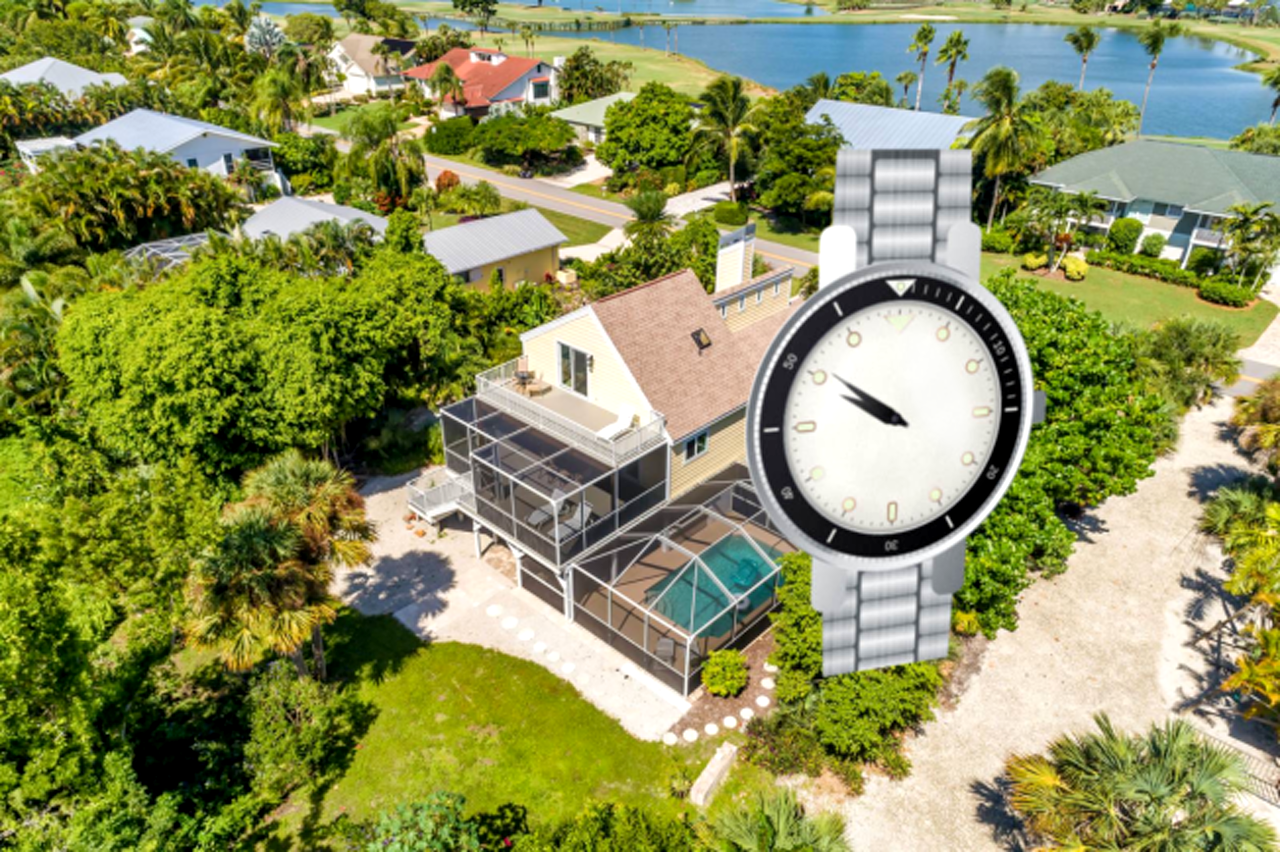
9:51
